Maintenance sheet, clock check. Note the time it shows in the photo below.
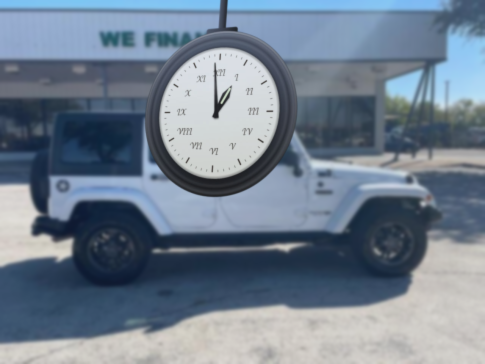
12:59
